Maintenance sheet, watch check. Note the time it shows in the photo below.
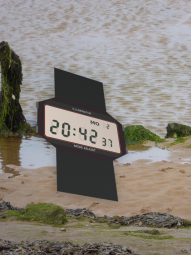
20:42:37
